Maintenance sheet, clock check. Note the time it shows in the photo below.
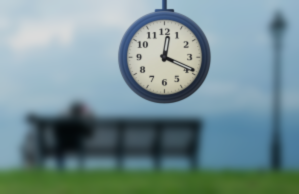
12:19
